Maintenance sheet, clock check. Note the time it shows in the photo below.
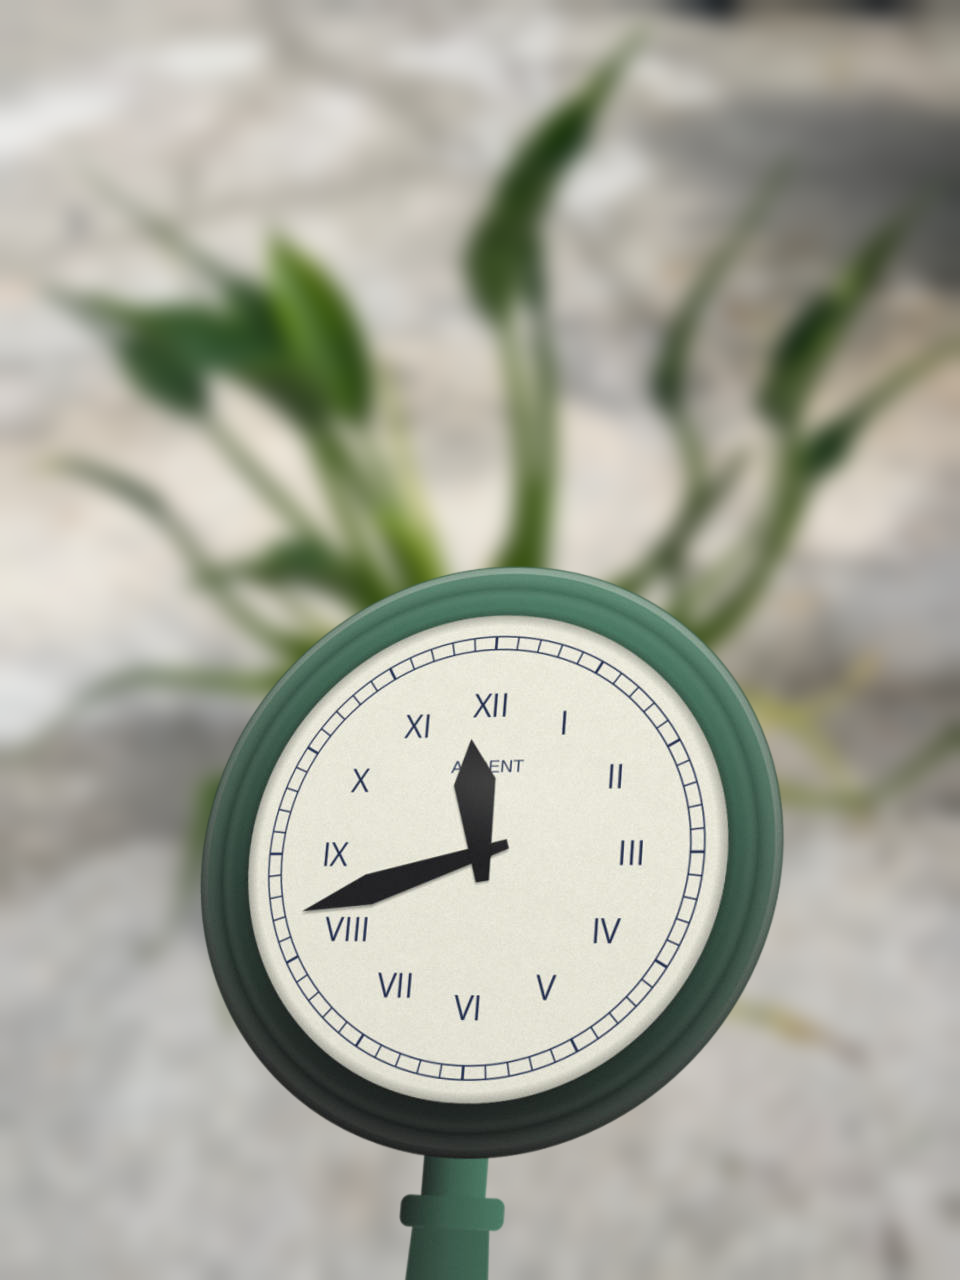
11:42
